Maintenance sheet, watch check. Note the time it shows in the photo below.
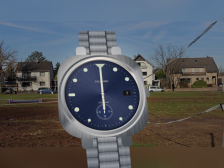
6:00
